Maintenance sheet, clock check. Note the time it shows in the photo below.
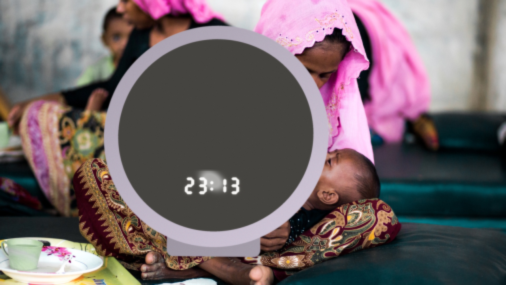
23:13
